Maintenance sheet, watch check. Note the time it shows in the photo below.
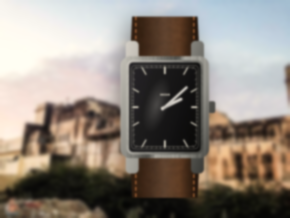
2:08
